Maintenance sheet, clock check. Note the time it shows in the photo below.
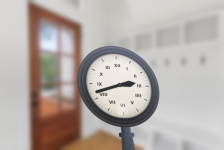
2:42
